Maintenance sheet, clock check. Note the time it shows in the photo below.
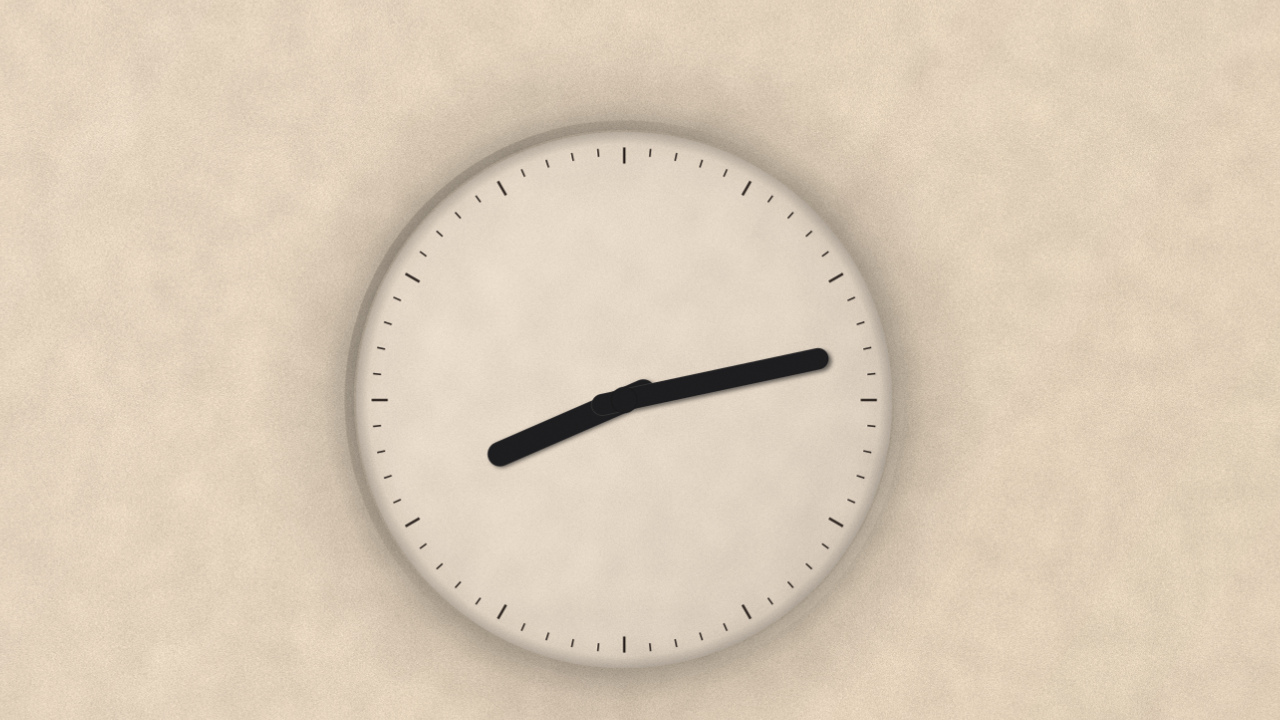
8:13
